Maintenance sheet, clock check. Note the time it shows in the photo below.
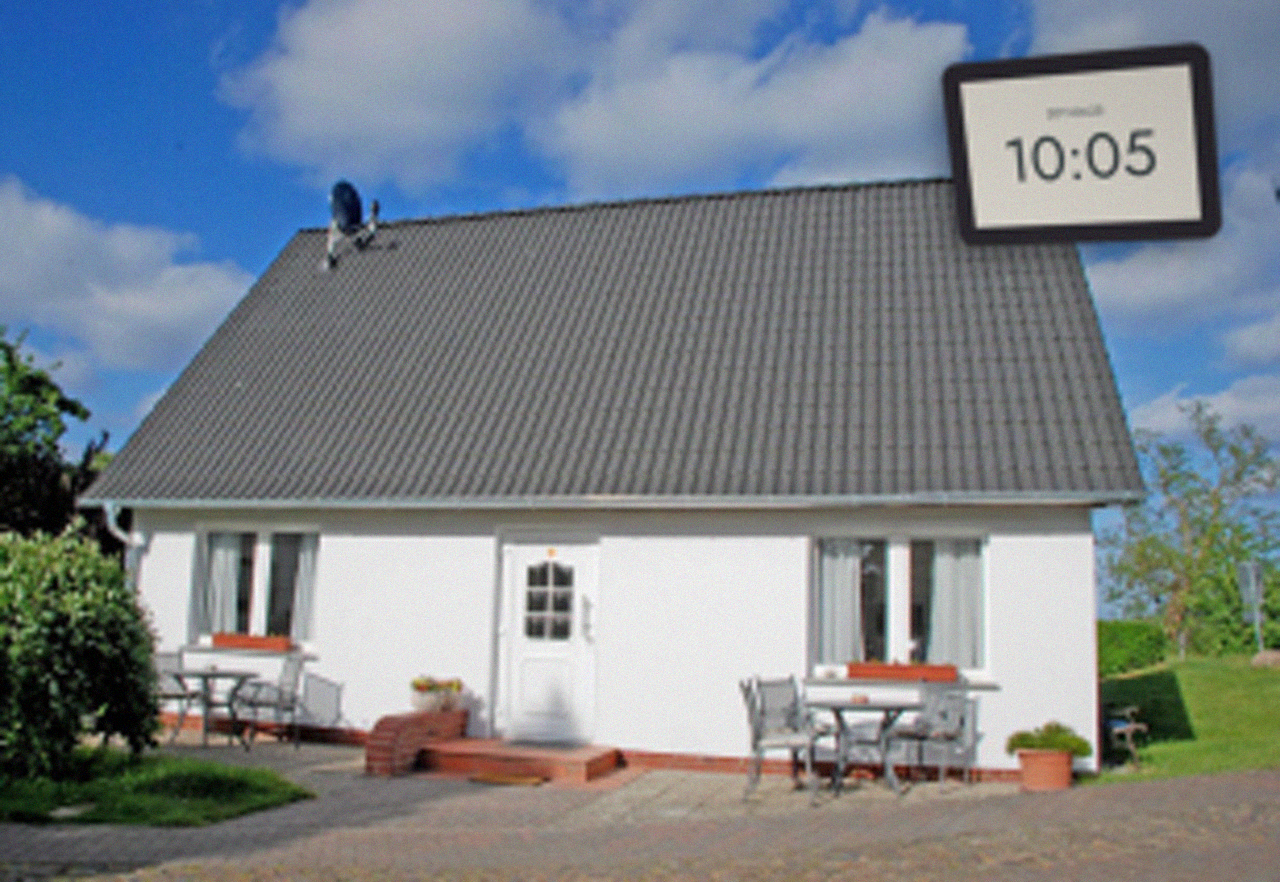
10:05
